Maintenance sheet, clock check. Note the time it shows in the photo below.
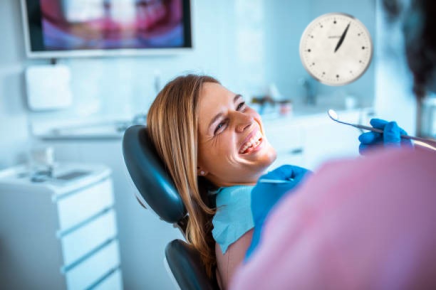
1:05
